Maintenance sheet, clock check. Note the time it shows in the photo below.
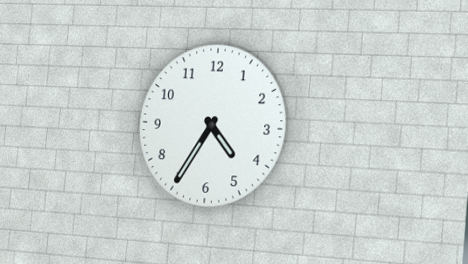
4:35
